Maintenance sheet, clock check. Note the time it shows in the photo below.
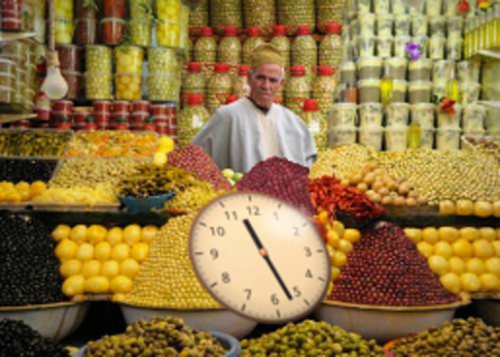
11:27
